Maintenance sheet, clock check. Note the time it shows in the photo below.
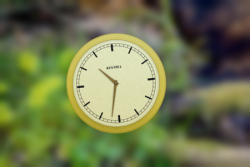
10:32
